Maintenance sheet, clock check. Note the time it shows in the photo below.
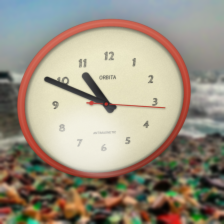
10:49:16
